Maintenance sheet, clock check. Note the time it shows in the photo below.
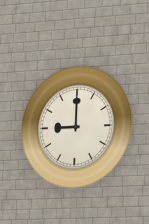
9:00
